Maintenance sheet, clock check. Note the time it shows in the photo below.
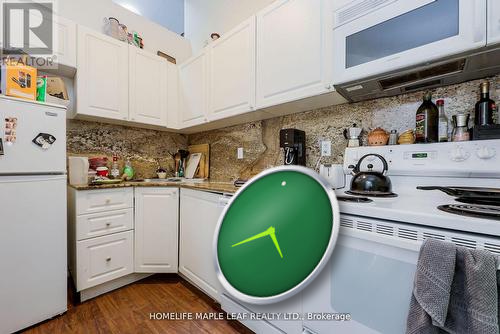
4:41
